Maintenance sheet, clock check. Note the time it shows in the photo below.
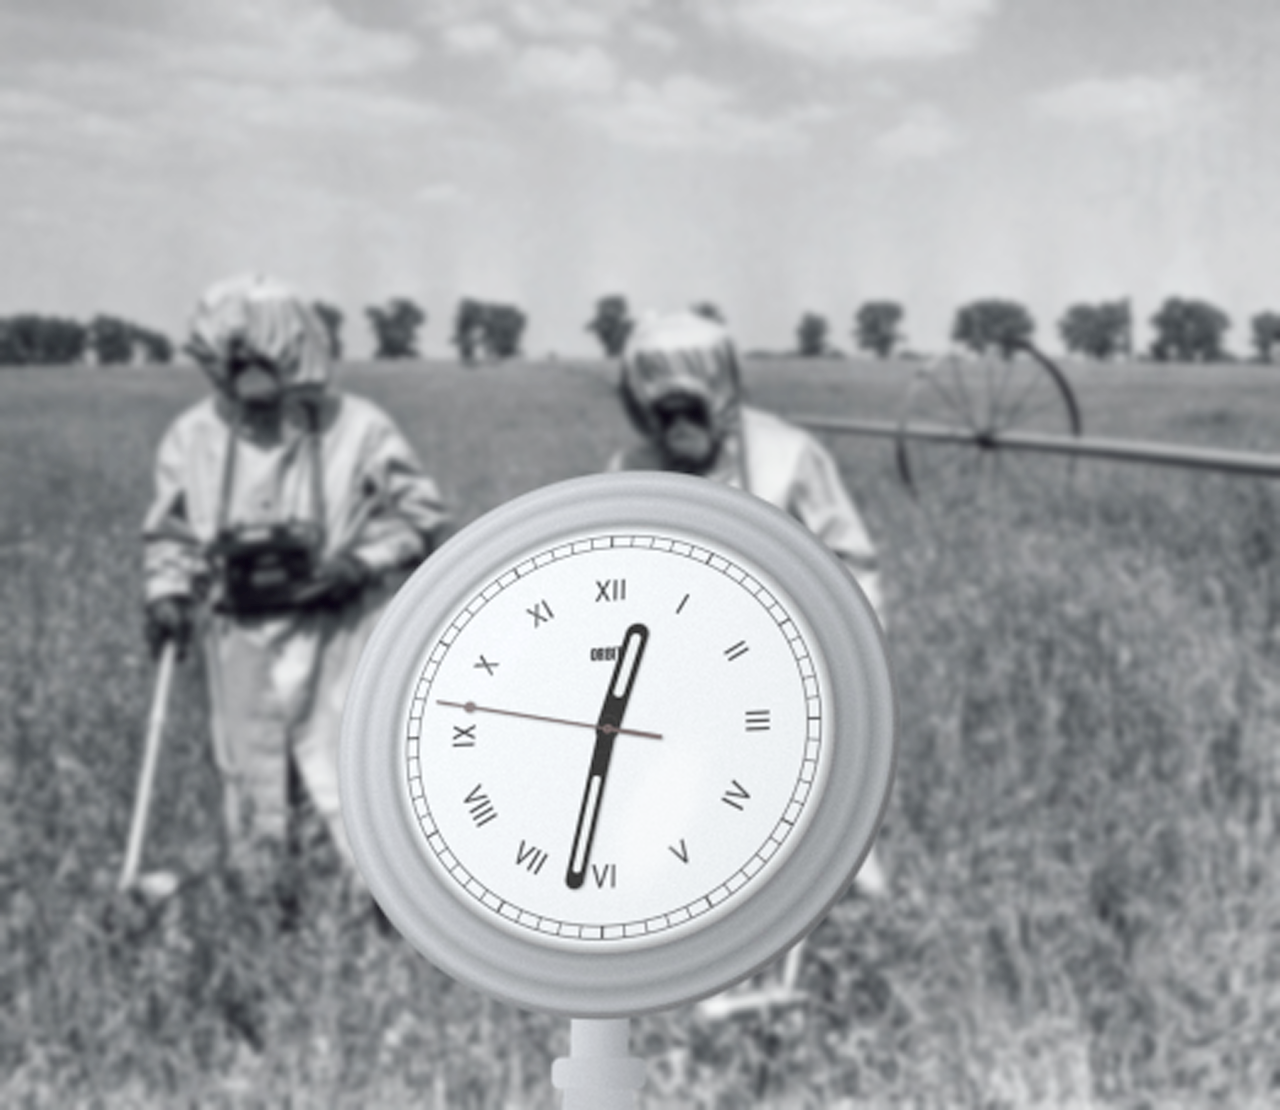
12:31:47
